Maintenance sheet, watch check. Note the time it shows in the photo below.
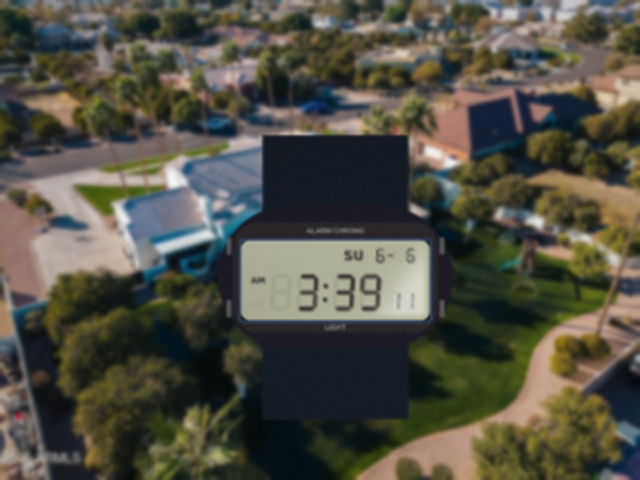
3:39:11
